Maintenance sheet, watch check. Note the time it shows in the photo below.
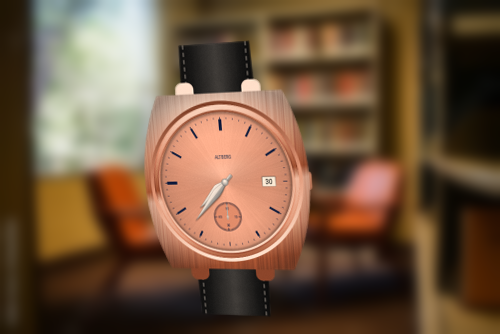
7:37
